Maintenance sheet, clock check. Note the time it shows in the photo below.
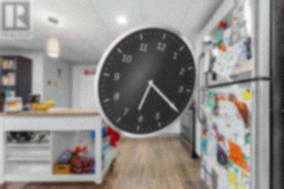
6:20
